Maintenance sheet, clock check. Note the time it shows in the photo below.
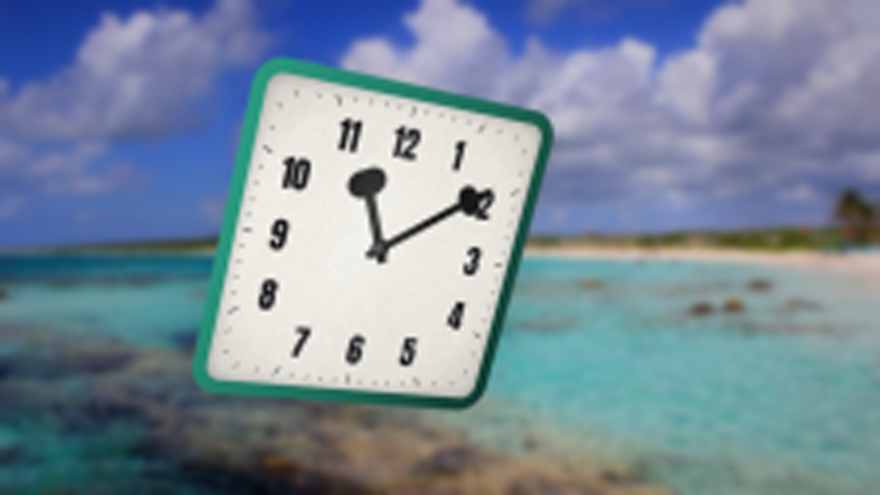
11:09
